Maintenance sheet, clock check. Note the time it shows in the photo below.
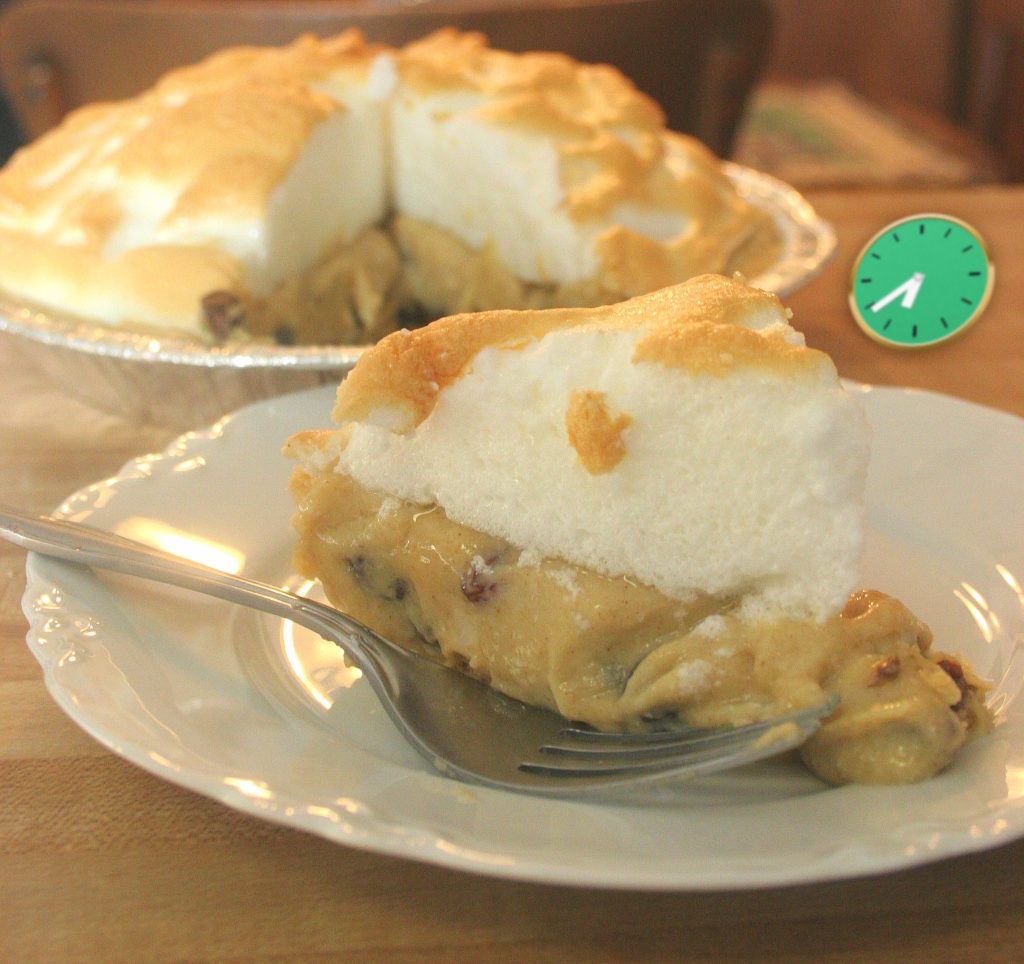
6:39
